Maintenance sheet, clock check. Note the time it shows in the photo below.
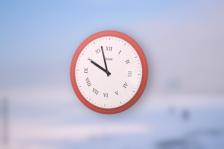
9:57
